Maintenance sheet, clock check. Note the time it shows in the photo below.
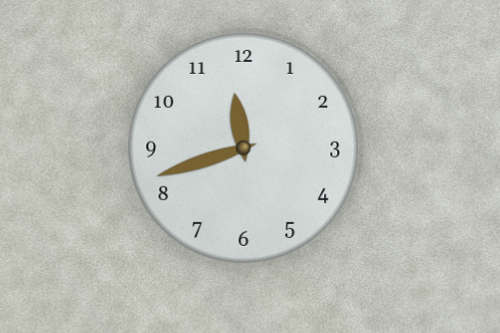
11:42
